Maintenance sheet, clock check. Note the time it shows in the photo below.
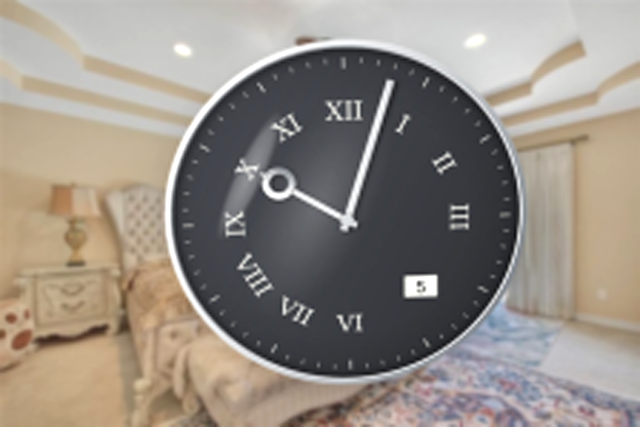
10:03
